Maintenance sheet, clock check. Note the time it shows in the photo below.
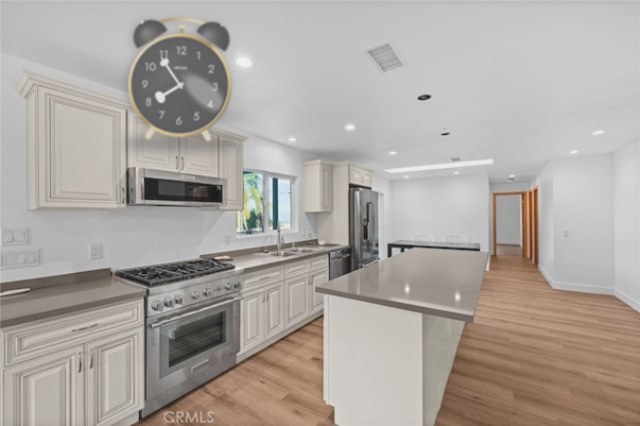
7:54
